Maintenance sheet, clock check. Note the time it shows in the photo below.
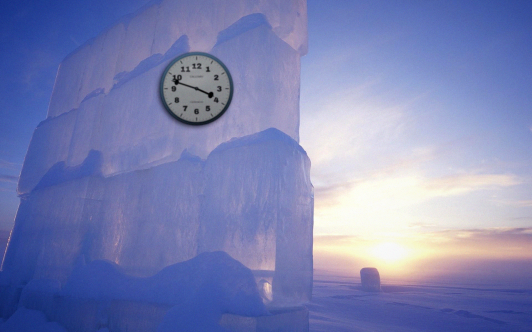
3:48
